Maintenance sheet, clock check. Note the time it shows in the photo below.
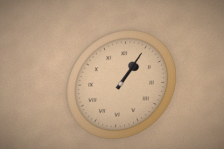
1:05
